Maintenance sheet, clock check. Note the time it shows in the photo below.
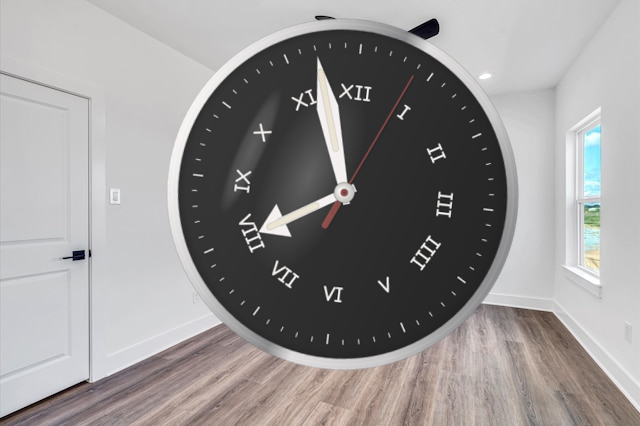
7:57:04
